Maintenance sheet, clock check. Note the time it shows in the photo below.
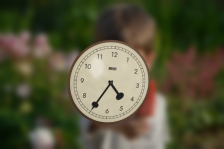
4:35
